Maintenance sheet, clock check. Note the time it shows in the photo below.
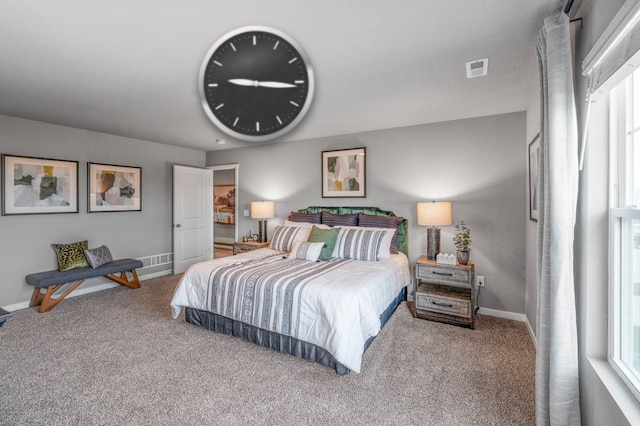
9:16
